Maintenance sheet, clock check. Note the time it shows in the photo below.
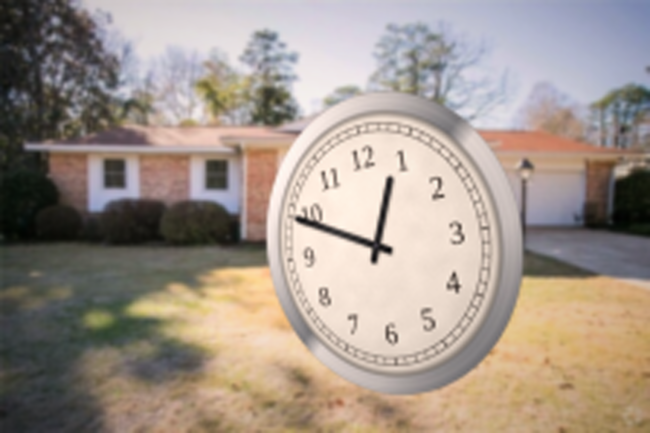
12:49
